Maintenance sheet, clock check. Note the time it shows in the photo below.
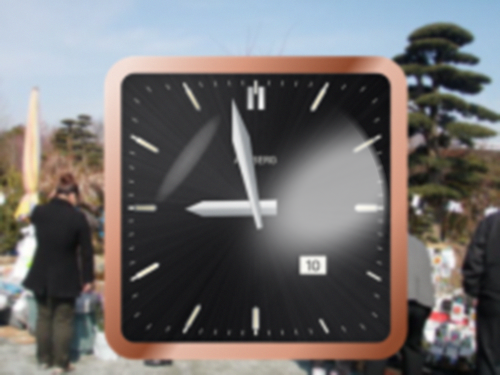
8:58
